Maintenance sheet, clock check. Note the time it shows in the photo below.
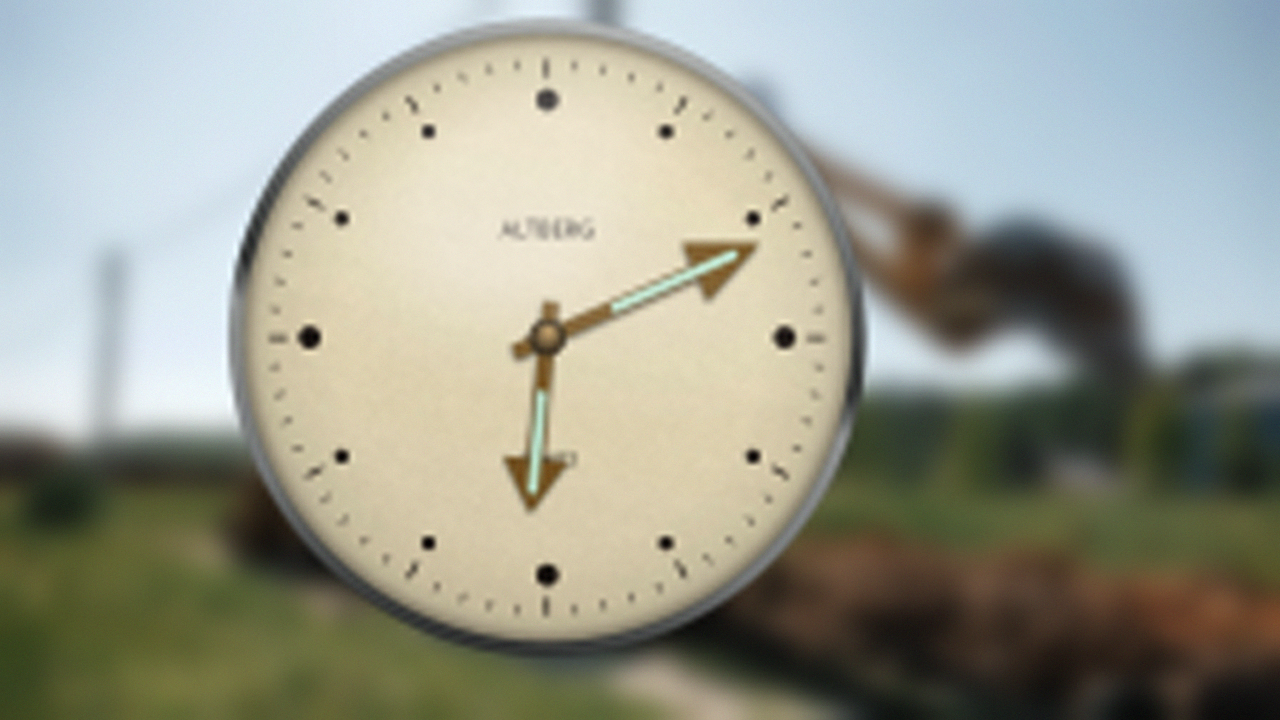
6:11
